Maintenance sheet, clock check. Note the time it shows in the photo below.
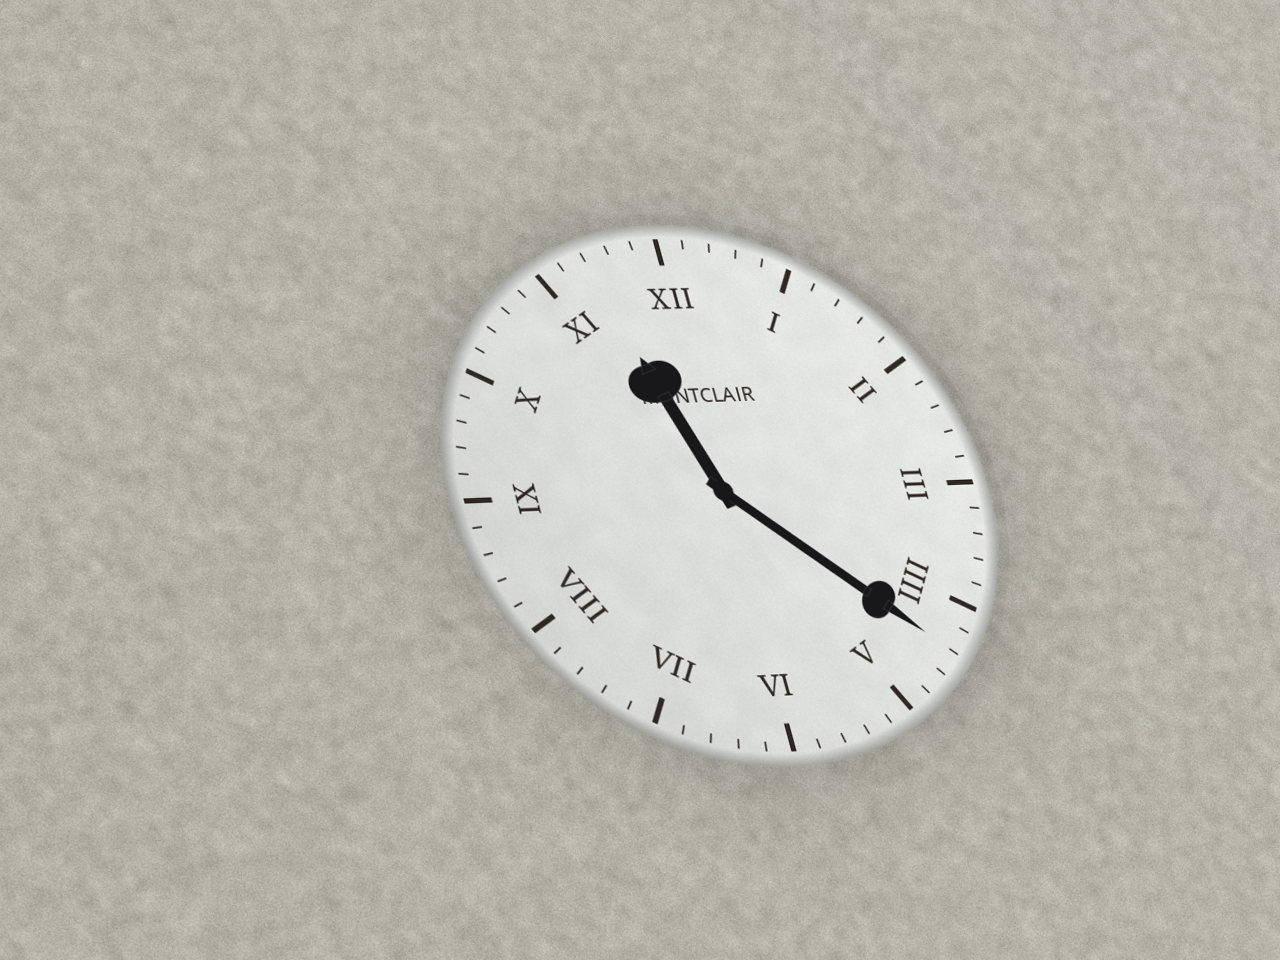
11:22
